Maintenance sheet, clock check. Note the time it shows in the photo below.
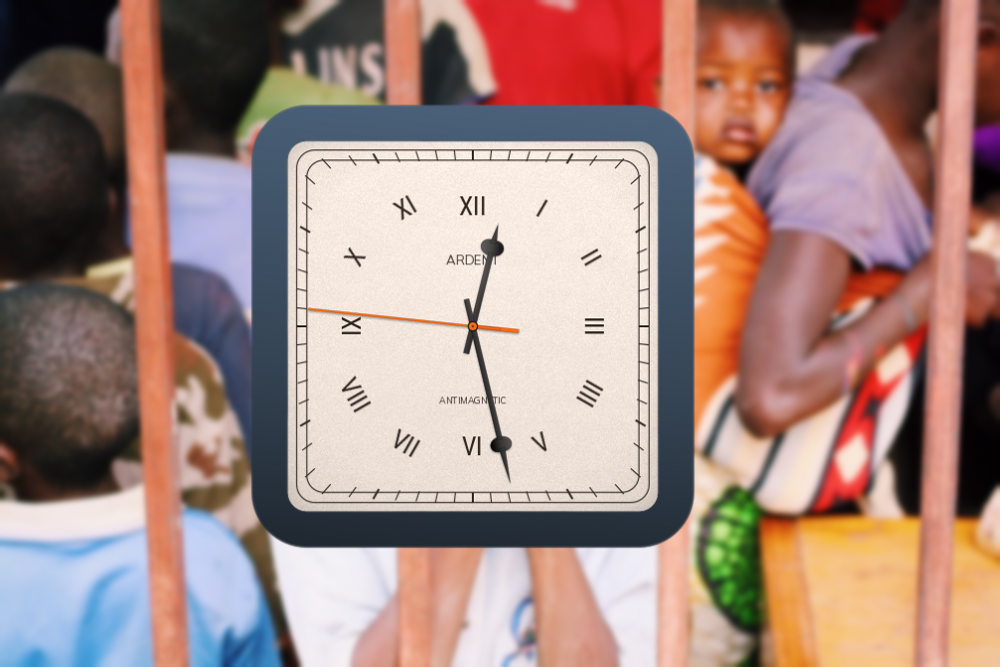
12:27:46
